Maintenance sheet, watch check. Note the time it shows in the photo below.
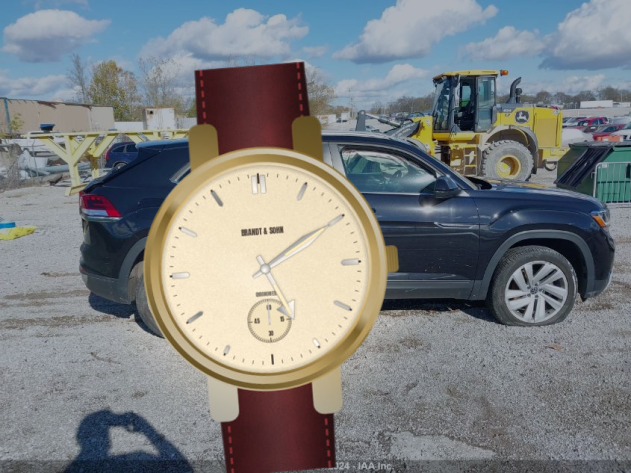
5:10
